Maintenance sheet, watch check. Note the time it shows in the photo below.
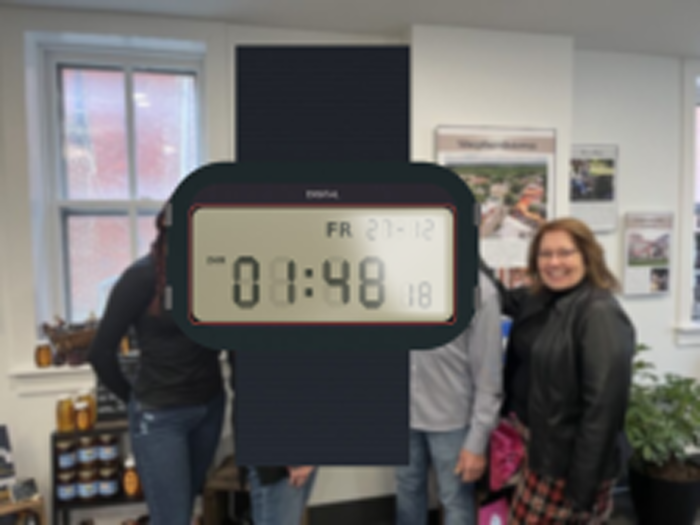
1:48:18
